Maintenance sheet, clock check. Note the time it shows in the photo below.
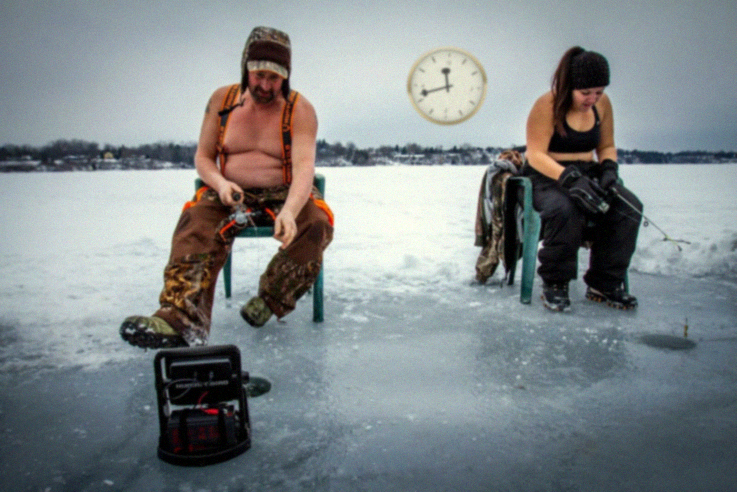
11:42
